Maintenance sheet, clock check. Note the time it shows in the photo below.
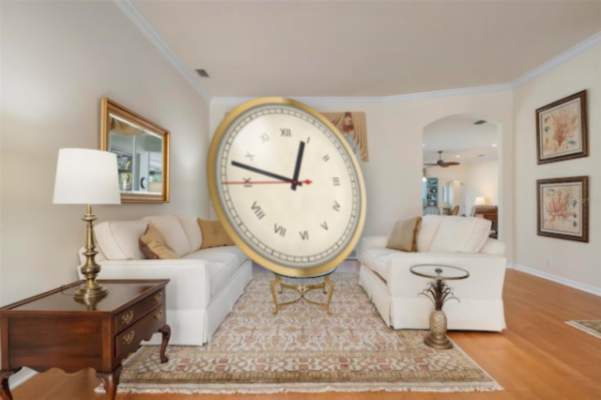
12:47:45
